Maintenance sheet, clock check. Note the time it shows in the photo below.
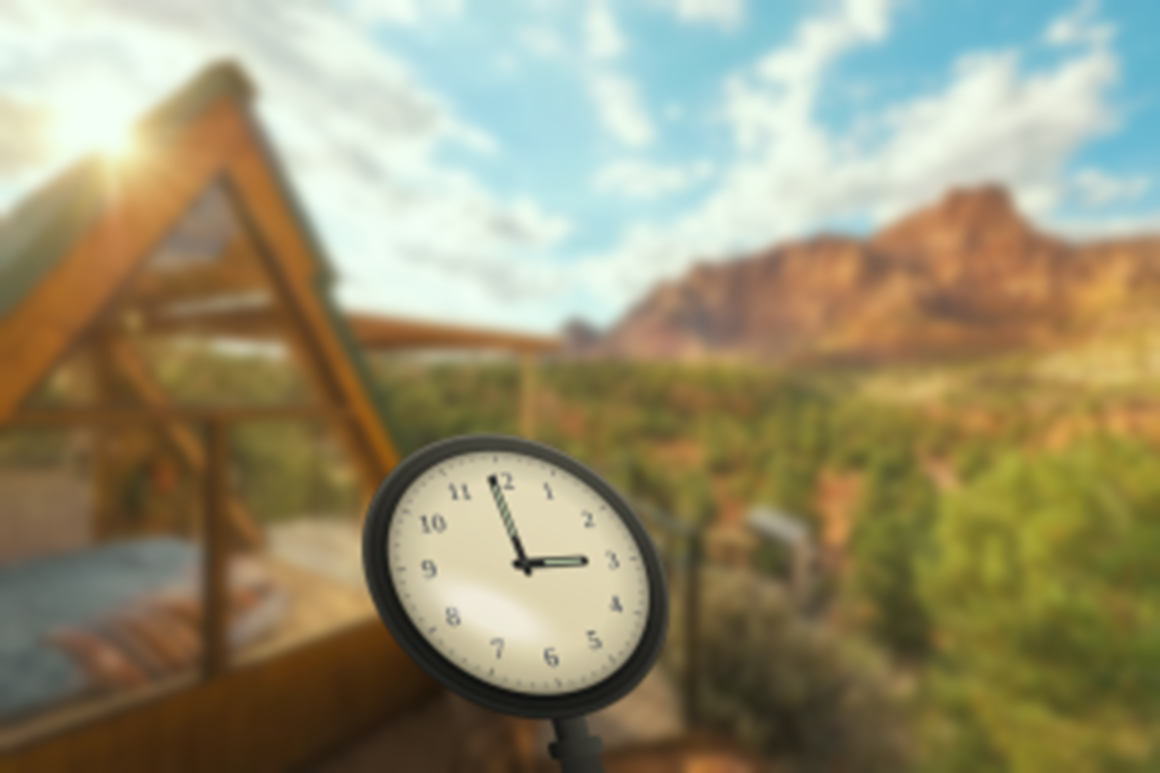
2:59
